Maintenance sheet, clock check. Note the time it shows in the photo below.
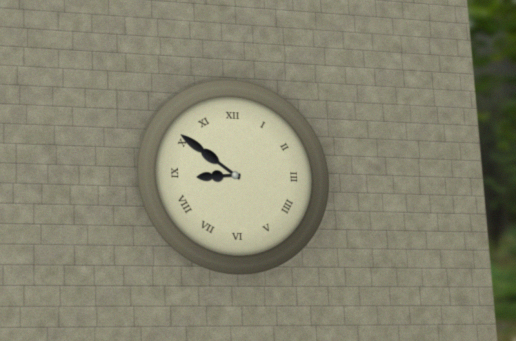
8:51
